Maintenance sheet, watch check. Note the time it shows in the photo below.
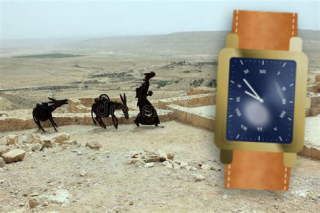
9:53
